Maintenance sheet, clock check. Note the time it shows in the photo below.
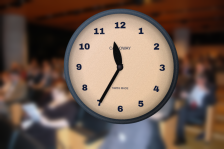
11:35
